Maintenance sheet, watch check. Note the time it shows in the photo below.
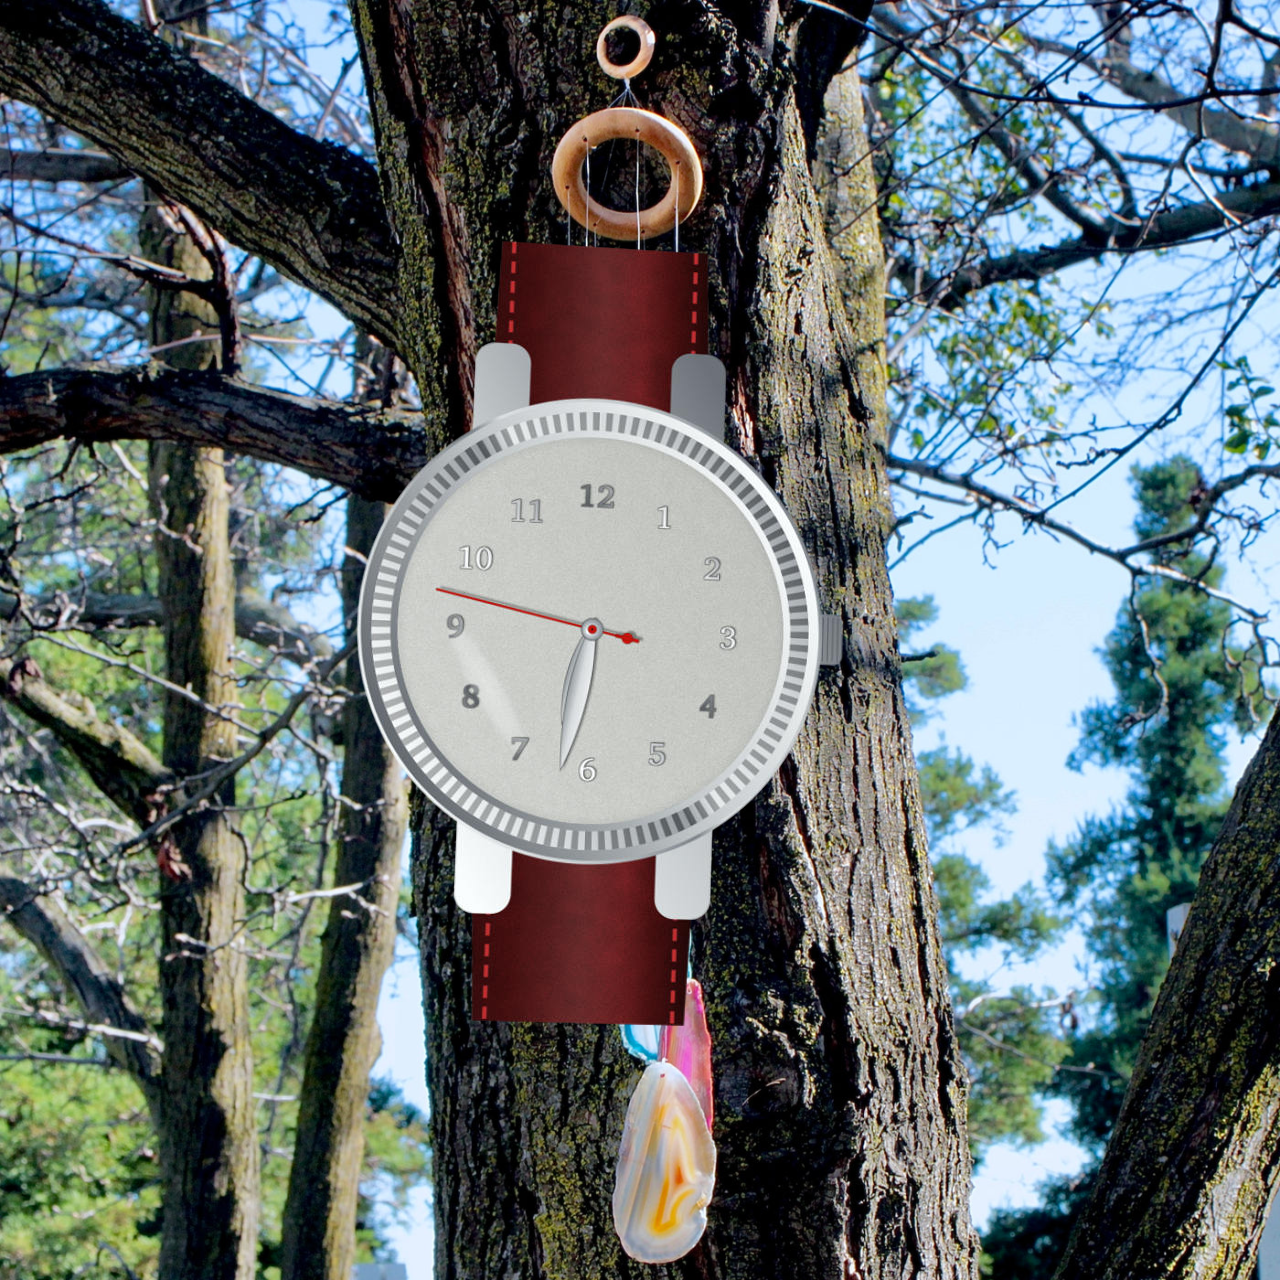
6:31:47
